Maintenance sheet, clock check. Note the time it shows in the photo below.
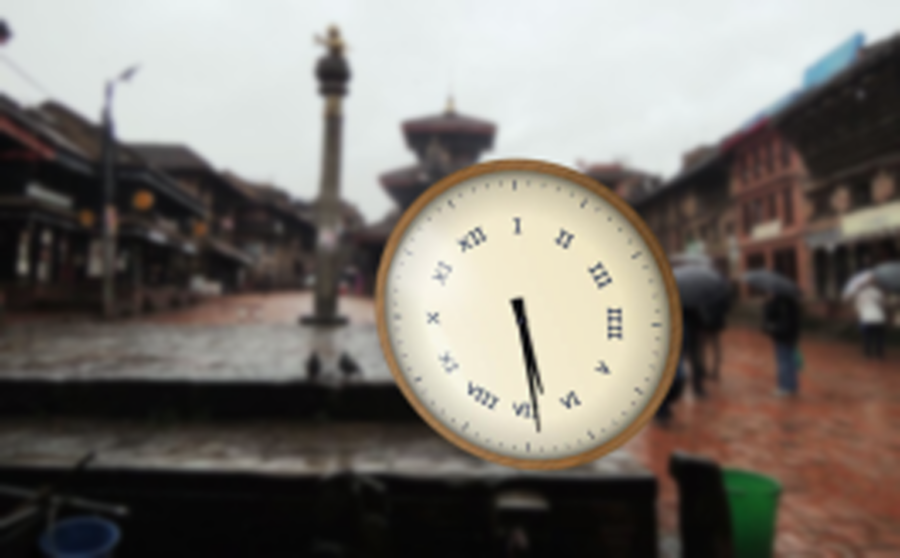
6:34
